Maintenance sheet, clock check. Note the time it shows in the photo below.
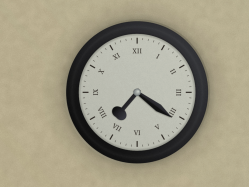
7:21
